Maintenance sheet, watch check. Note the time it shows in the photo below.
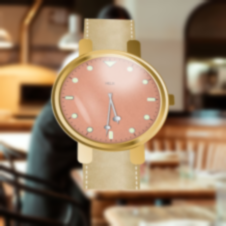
5:31
